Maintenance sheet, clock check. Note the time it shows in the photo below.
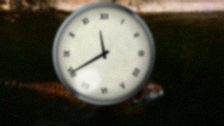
11:40
